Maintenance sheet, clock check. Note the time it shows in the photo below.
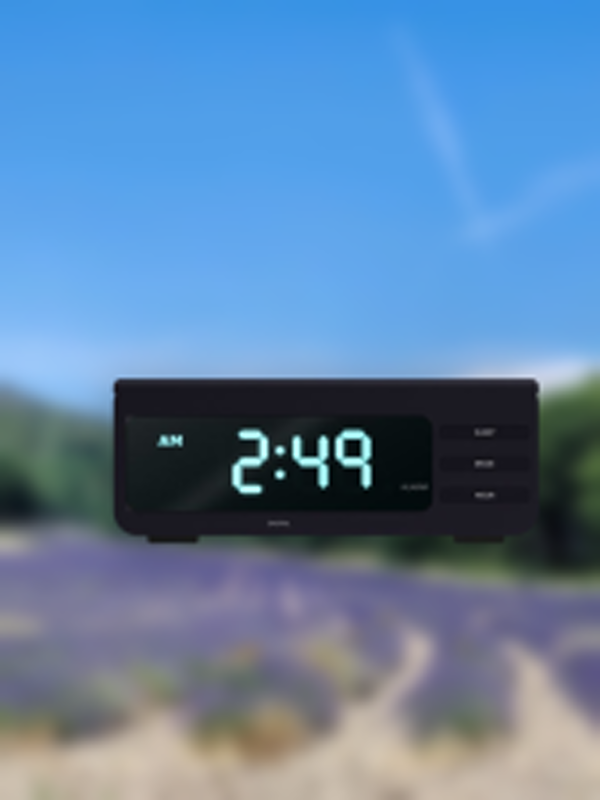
2:49
